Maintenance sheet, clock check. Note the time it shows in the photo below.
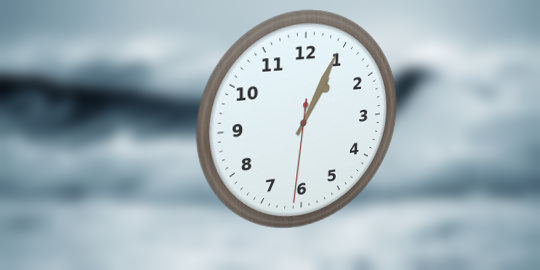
1:04:31
